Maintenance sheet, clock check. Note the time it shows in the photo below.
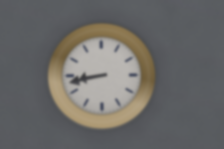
8:43
